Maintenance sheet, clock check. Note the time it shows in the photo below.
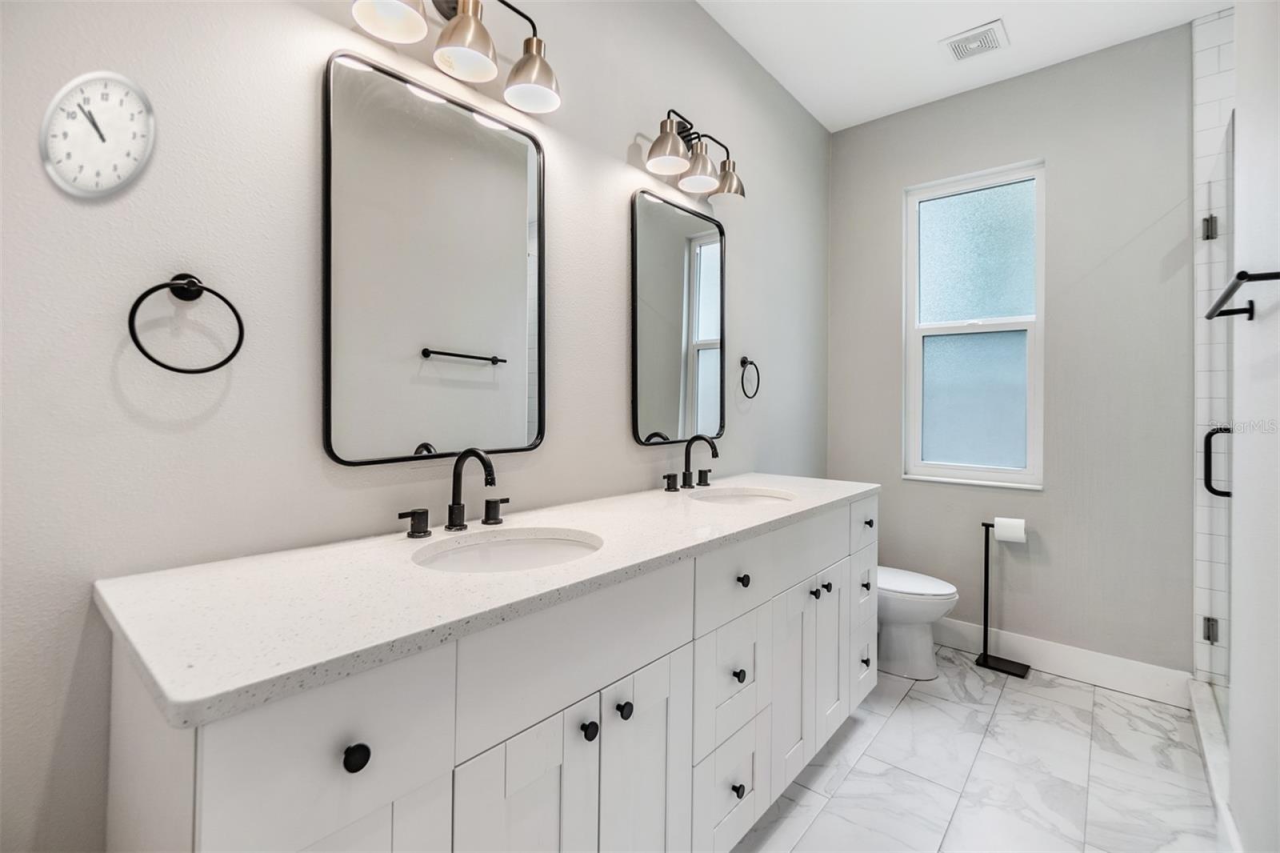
10:53
